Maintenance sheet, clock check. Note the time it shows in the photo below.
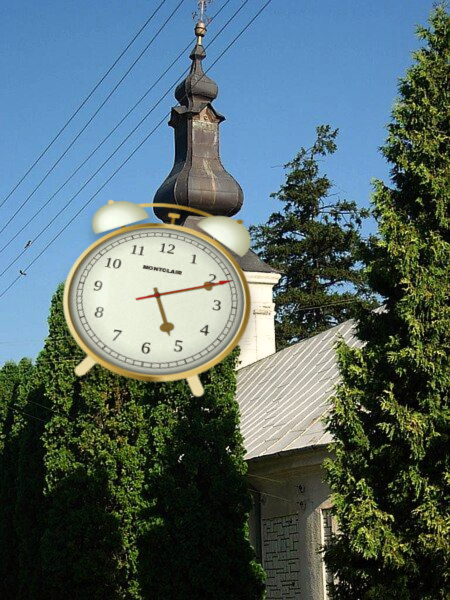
5:11:11
